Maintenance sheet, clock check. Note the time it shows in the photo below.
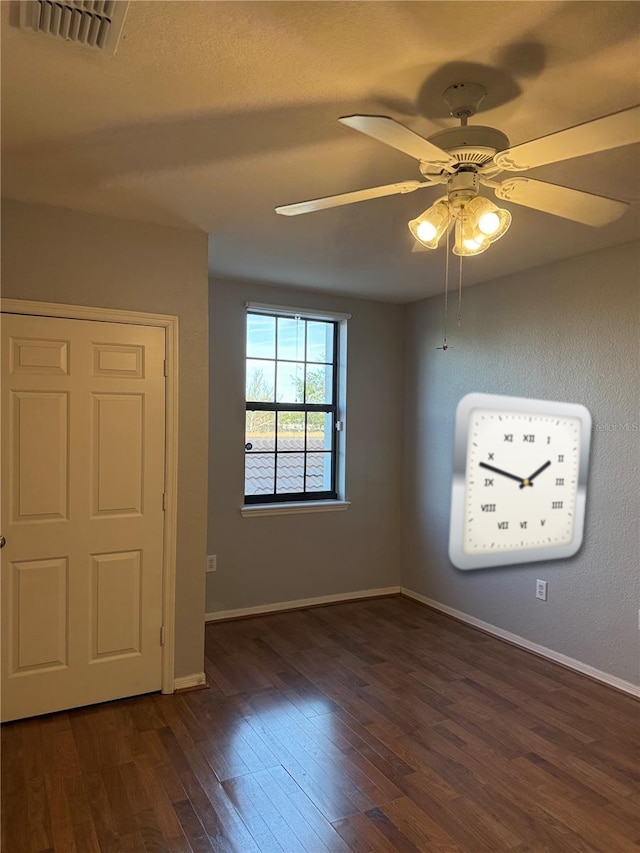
1:48
